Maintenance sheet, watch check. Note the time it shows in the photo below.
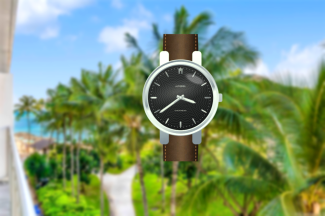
3:39
